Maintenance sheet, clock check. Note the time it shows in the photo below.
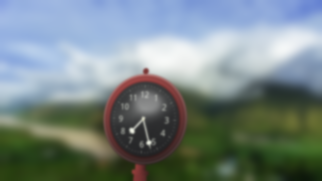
7:27
